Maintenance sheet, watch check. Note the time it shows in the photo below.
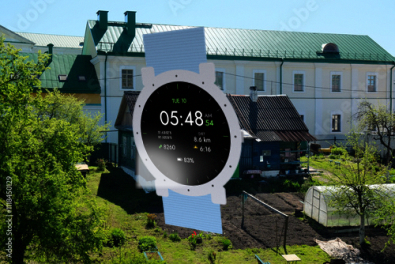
5:48:54
